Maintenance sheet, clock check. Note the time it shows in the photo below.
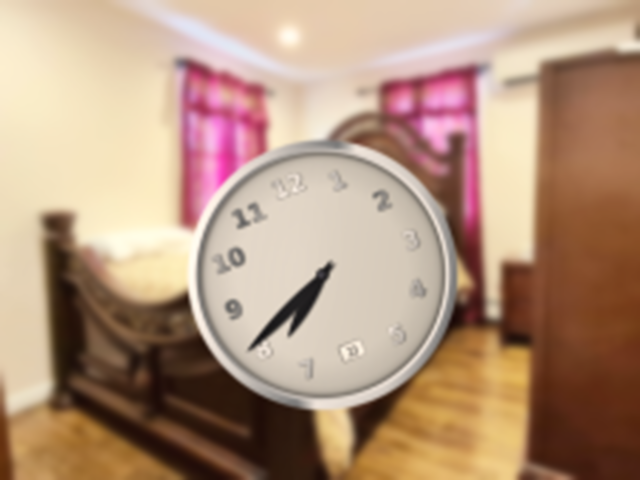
7:41
